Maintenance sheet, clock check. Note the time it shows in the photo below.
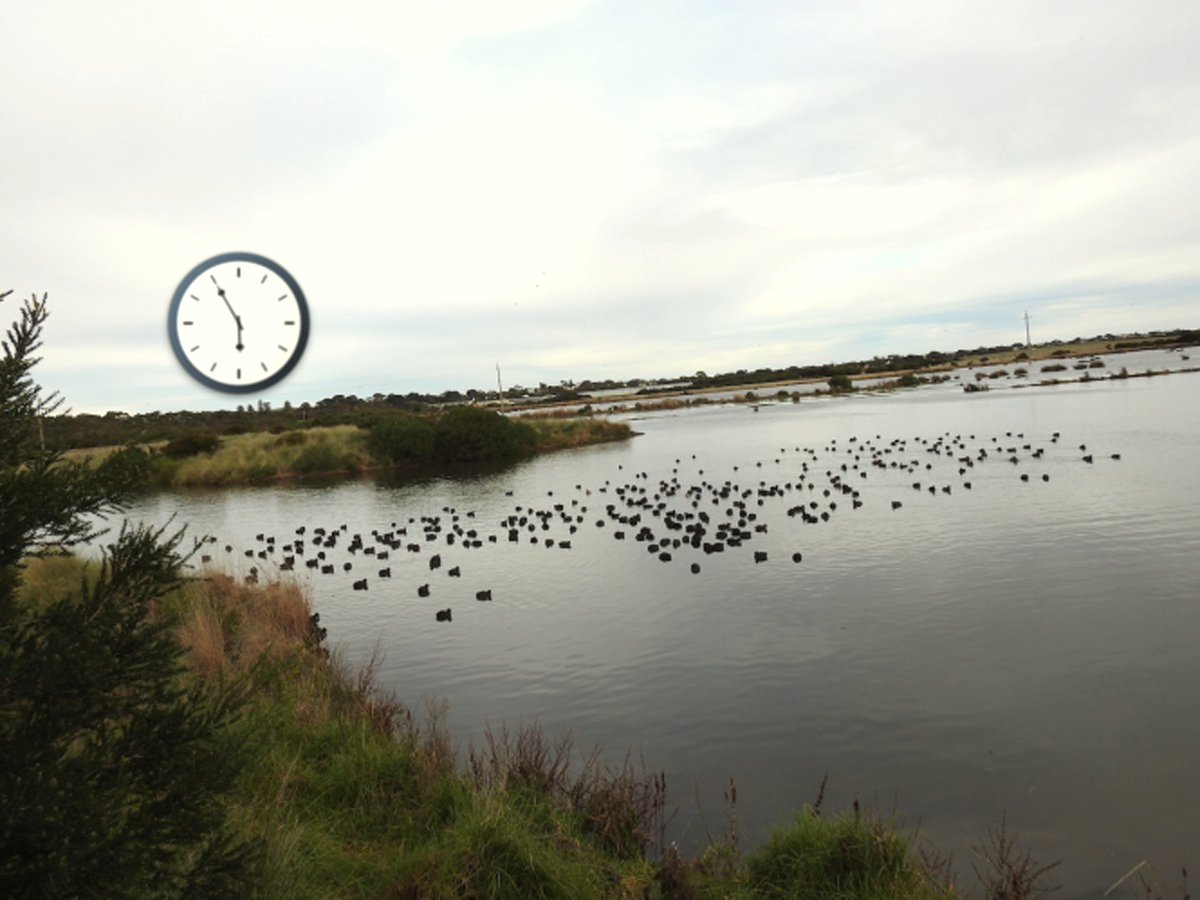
5:55
